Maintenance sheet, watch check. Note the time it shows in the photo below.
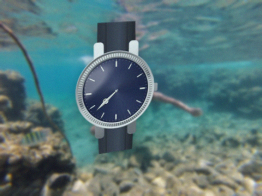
7:38
